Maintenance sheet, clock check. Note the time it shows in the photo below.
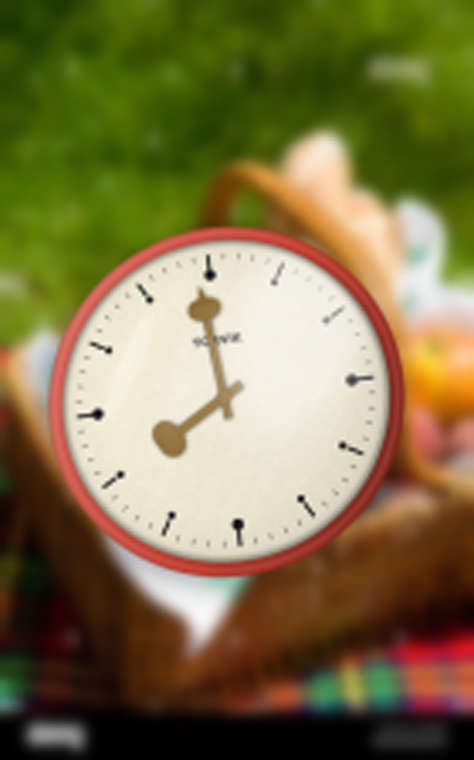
7:59
